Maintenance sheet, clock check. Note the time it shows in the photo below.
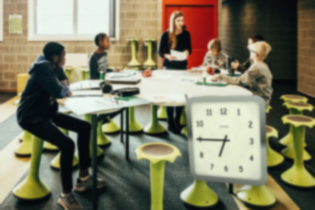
6:45
